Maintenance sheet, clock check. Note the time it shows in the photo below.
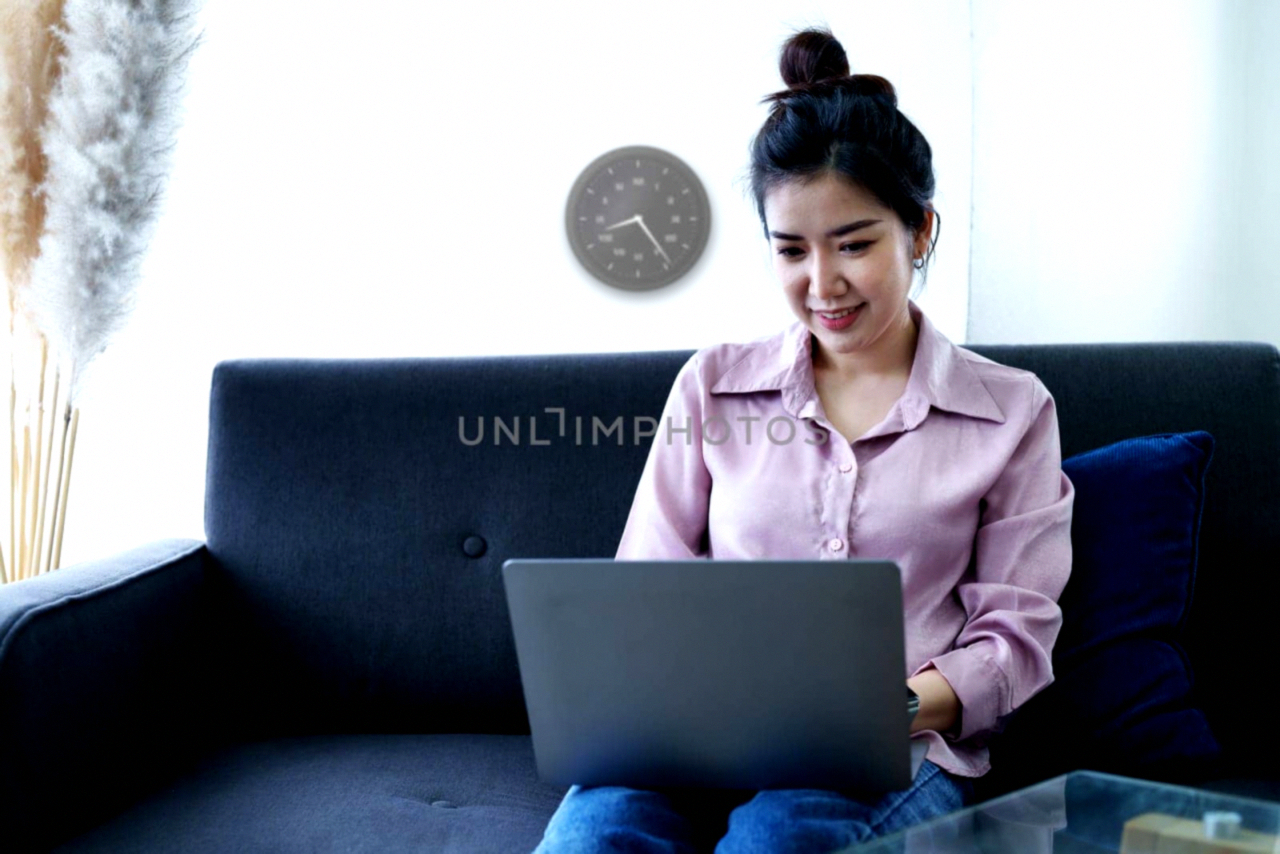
8:24
